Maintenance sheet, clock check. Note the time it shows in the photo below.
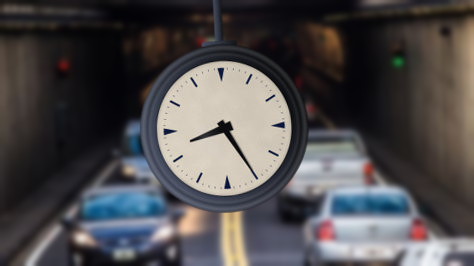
8:25
